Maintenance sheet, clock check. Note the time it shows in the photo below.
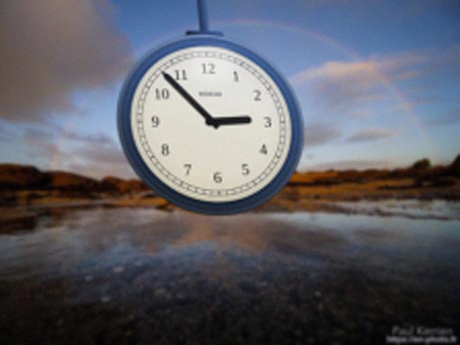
2:53
